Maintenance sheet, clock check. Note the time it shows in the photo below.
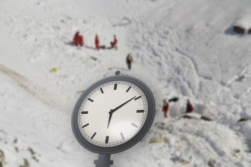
6:09
